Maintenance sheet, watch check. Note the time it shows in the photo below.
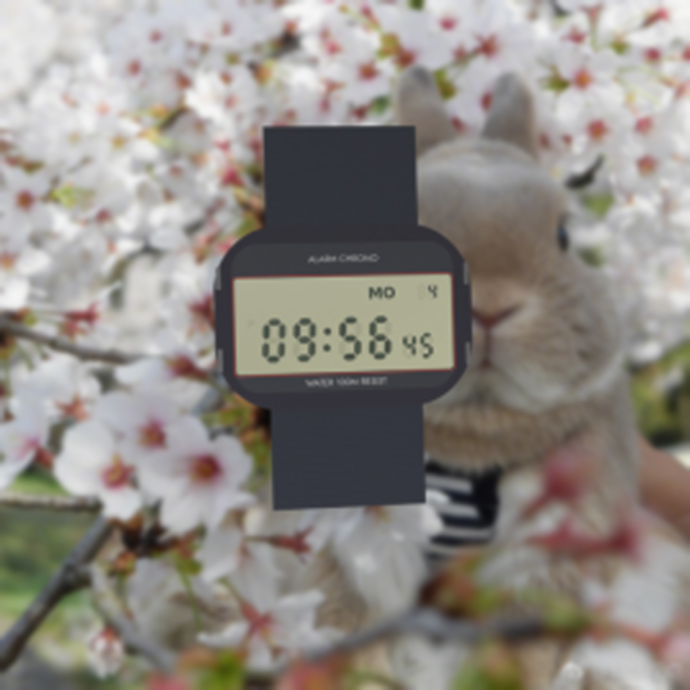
9:56:45
